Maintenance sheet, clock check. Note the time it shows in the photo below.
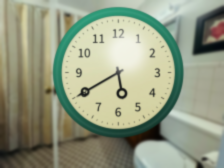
5:40
